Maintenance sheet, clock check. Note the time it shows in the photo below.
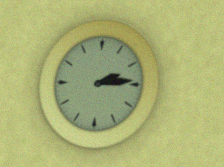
2:14
